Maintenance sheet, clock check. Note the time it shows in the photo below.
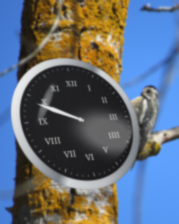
9:49
